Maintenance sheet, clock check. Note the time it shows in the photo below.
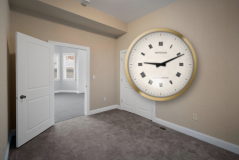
9:11
